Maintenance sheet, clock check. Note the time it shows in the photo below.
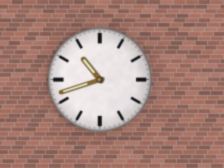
10:42
